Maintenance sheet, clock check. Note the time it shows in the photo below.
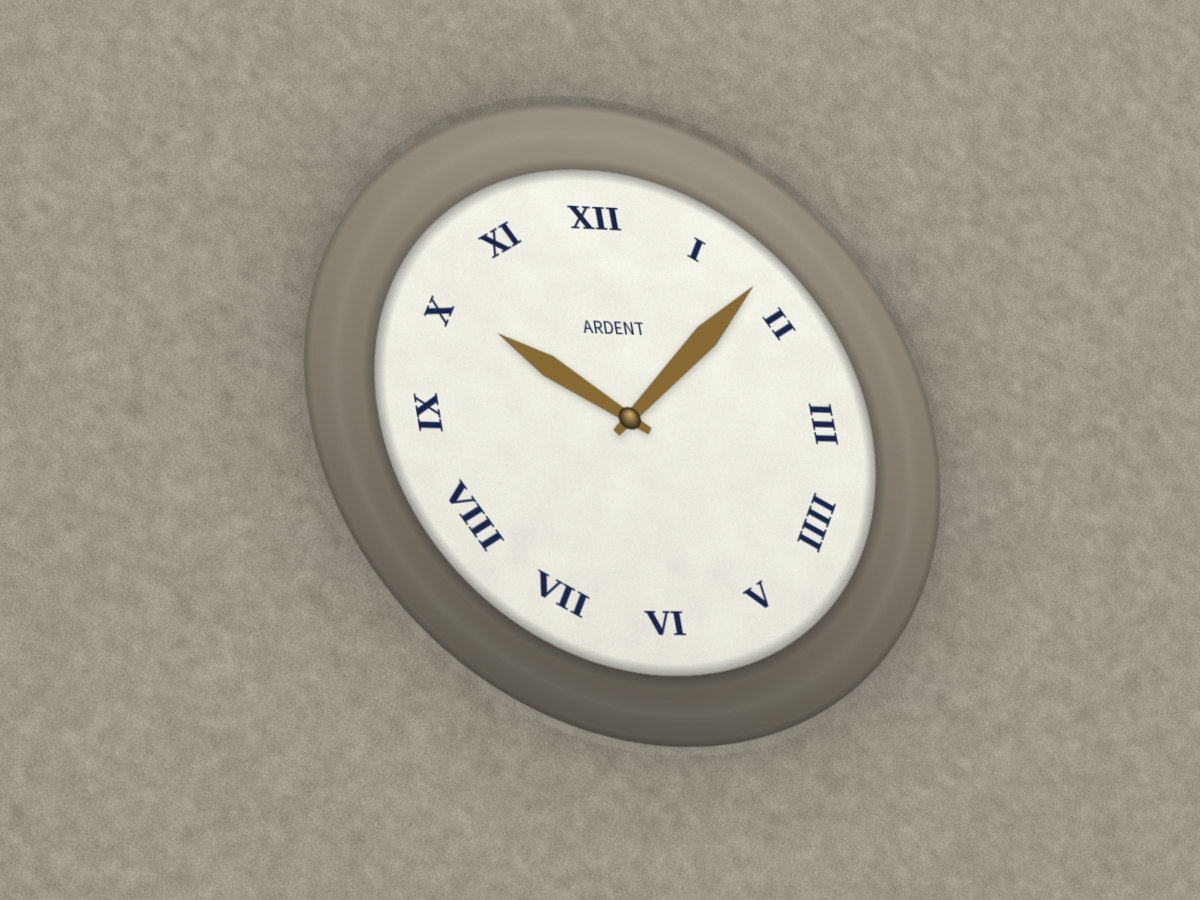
10:08
